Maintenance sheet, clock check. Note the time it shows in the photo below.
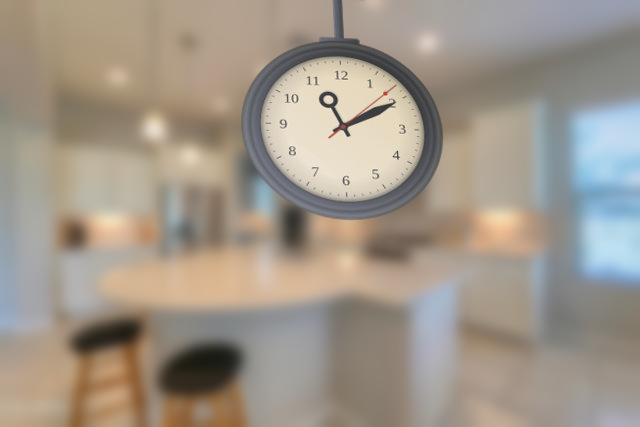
11:10:08
